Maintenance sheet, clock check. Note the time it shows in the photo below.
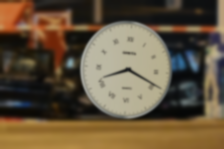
8:19
